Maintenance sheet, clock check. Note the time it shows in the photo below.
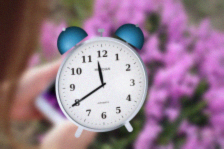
11:40
